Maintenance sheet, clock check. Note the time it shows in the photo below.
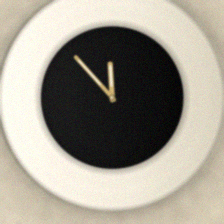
11:53
